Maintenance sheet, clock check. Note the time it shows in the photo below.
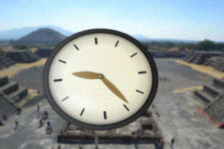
9:24
